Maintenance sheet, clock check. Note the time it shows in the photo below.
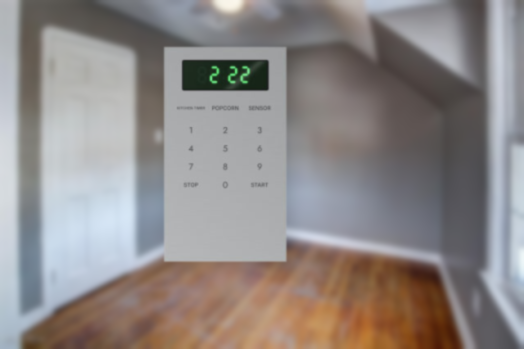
2:22
